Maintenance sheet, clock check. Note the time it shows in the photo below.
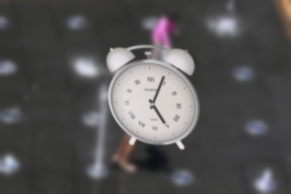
5:04
